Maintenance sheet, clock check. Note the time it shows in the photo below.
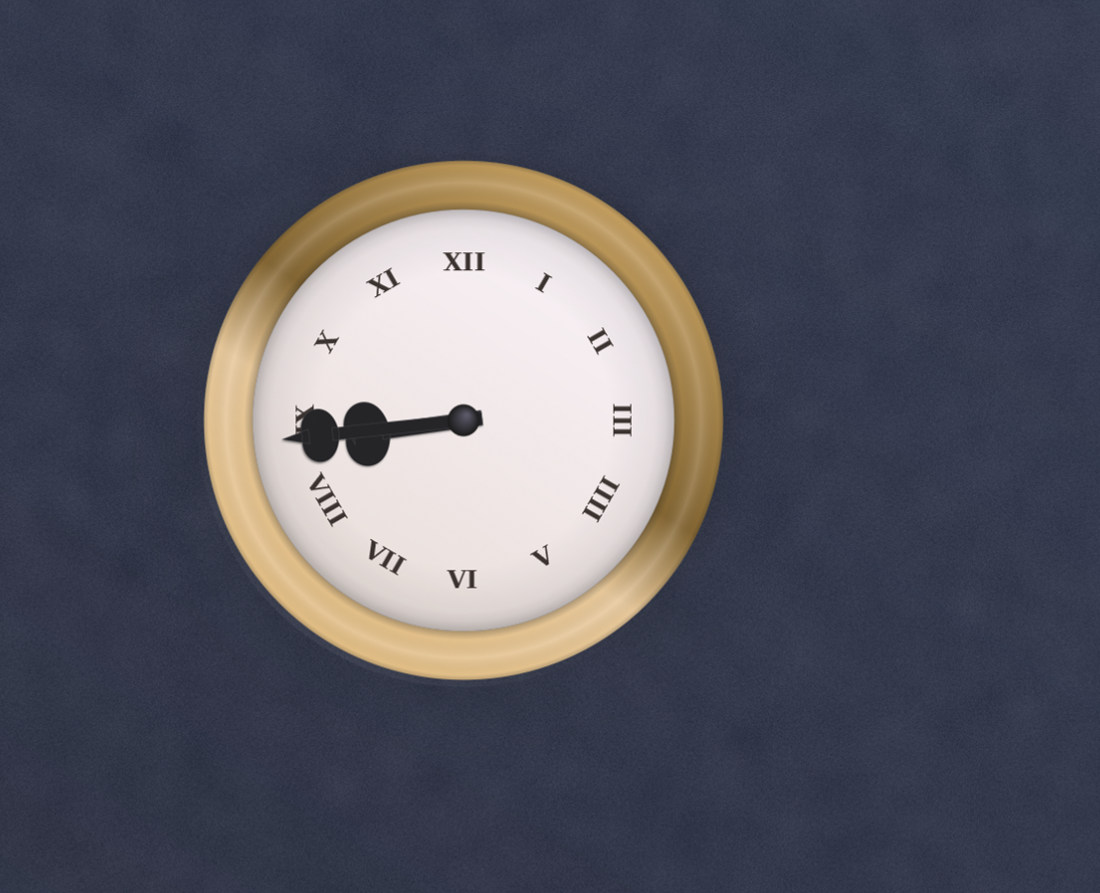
8:44
